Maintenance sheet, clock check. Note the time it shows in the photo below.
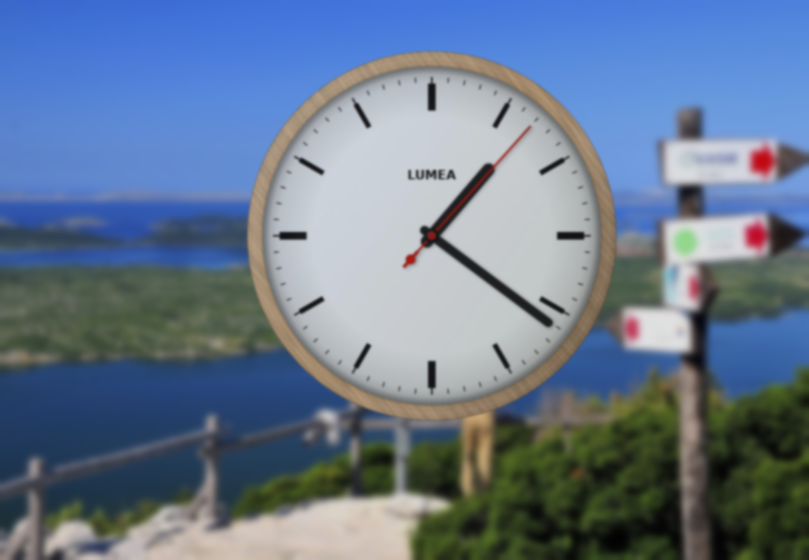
1:21:07
